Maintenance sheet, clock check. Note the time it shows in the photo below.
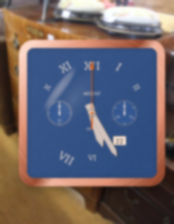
5:25
